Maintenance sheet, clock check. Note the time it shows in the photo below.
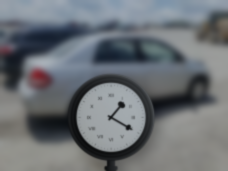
1:20
